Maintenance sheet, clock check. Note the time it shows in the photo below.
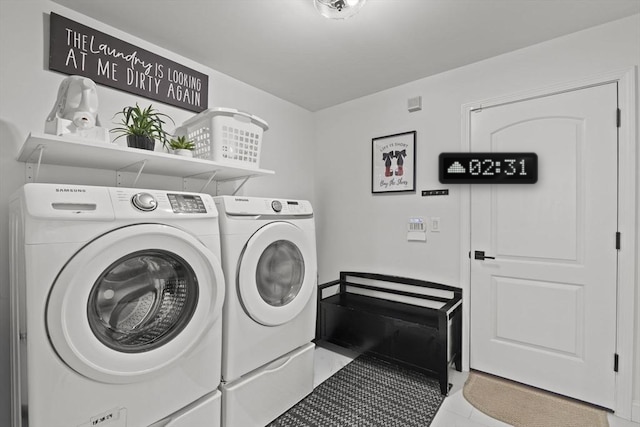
2:31
